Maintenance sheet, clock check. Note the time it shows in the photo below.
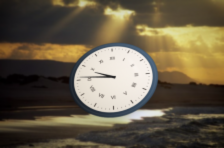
9:46
